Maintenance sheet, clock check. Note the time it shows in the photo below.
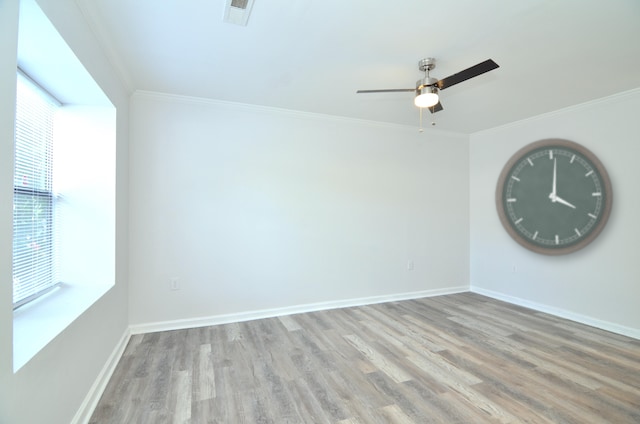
4:01
